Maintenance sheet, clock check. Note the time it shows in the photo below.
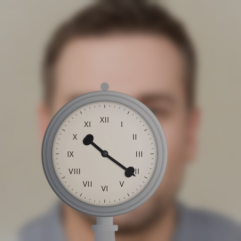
10:21
